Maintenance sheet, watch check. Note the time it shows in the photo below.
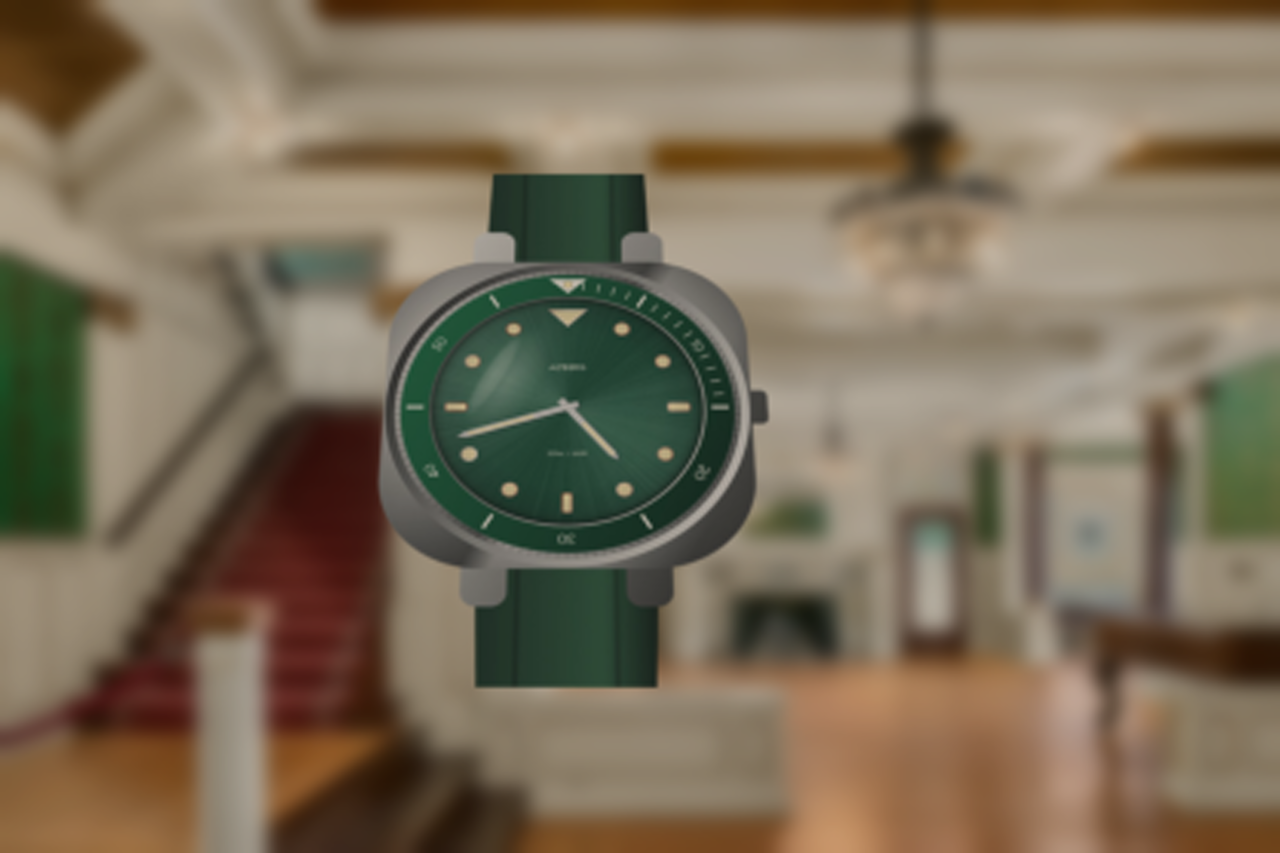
4:42
